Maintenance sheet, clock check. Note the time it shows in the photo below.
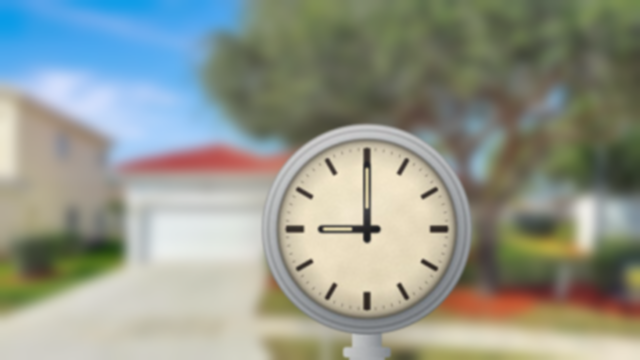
9:00
